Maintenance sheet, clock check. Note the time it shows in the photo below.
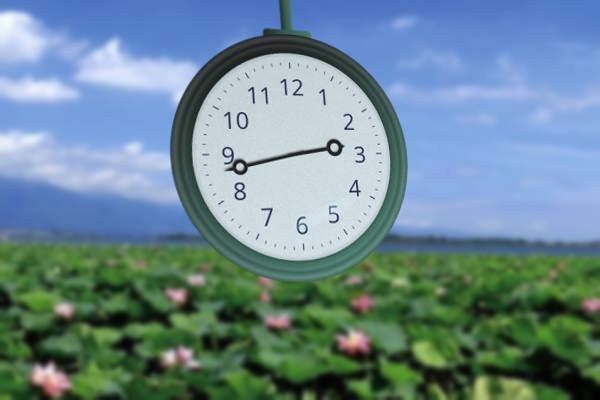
2:43
